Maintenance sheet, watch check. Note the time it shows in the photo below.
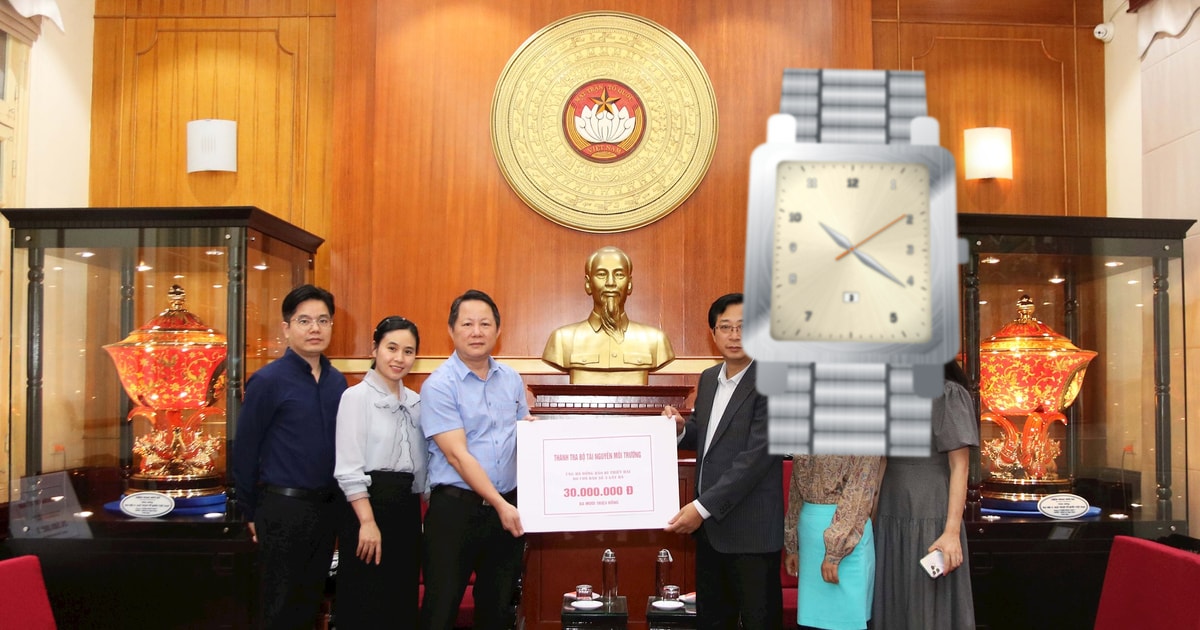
10:21:09
